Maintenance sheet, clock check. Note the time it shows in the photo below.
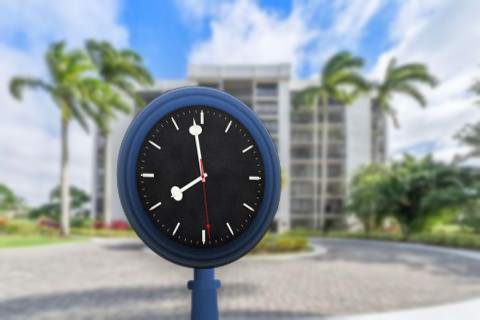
7:58:29
